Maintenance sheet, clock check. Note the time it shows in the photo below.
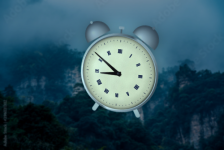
8:51
